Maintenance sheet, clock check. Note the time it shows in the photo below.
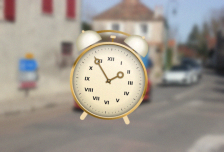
1:54
